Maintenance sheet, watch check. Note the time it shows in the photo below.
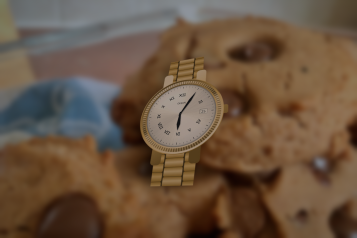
6:05
